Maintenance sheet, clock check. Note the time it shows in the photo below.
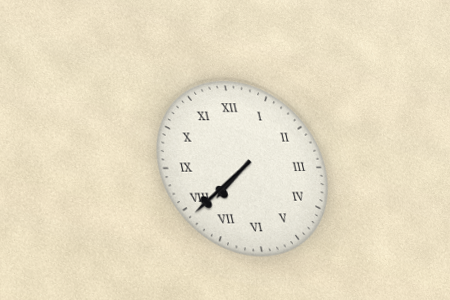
7:39
